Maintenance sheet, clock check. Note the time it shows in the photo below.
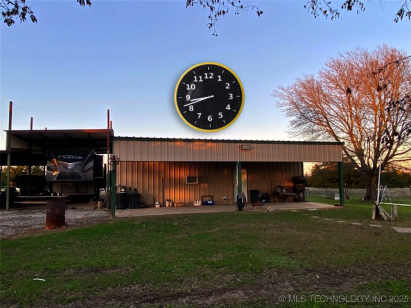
8:42
